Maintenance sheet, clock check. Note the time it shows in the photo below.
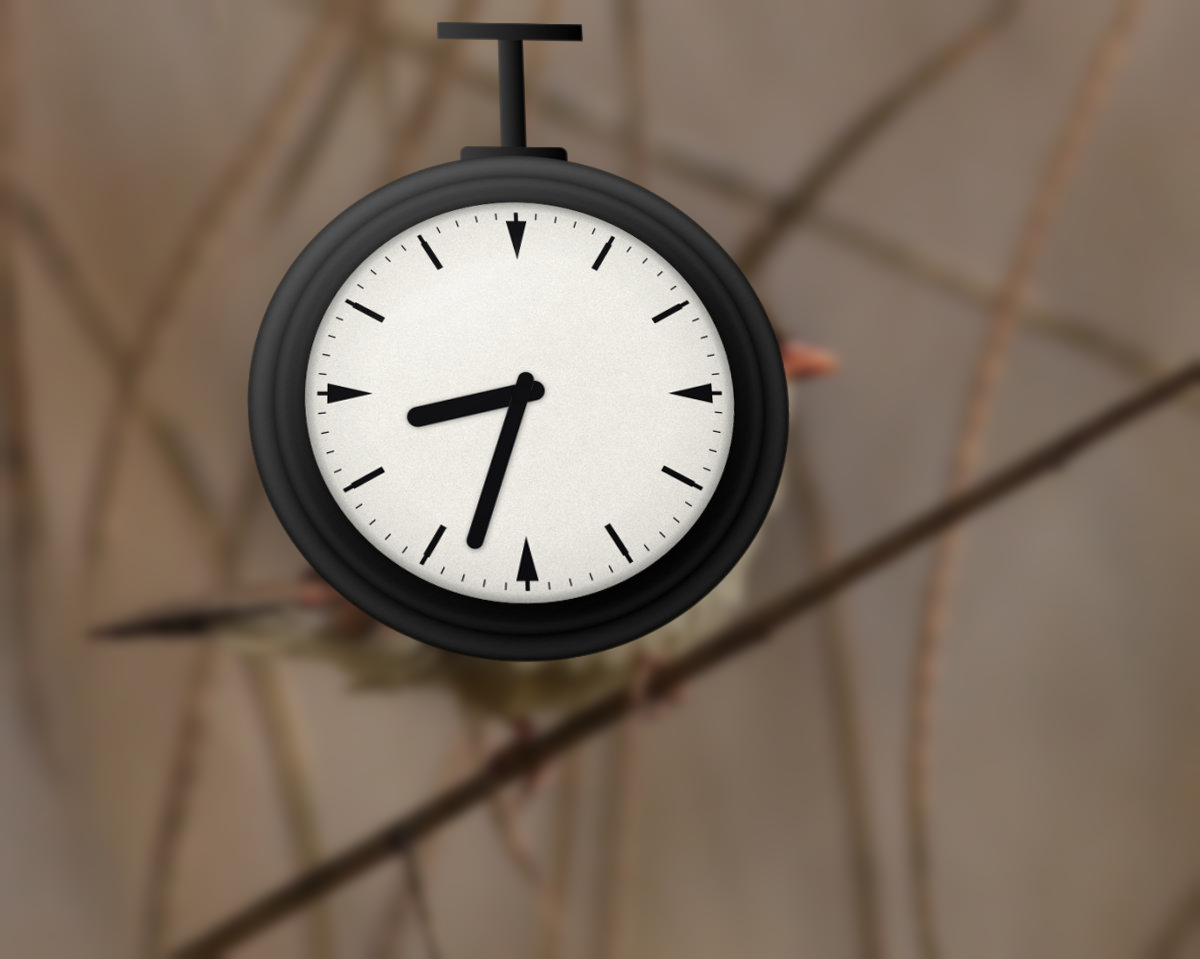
8:33
